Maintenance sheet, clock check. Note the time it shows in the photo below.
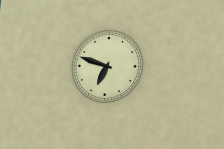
6:48
